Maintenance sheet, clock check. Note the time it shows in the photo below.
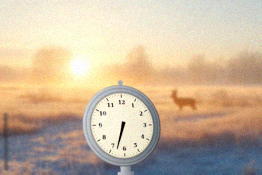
6:33
